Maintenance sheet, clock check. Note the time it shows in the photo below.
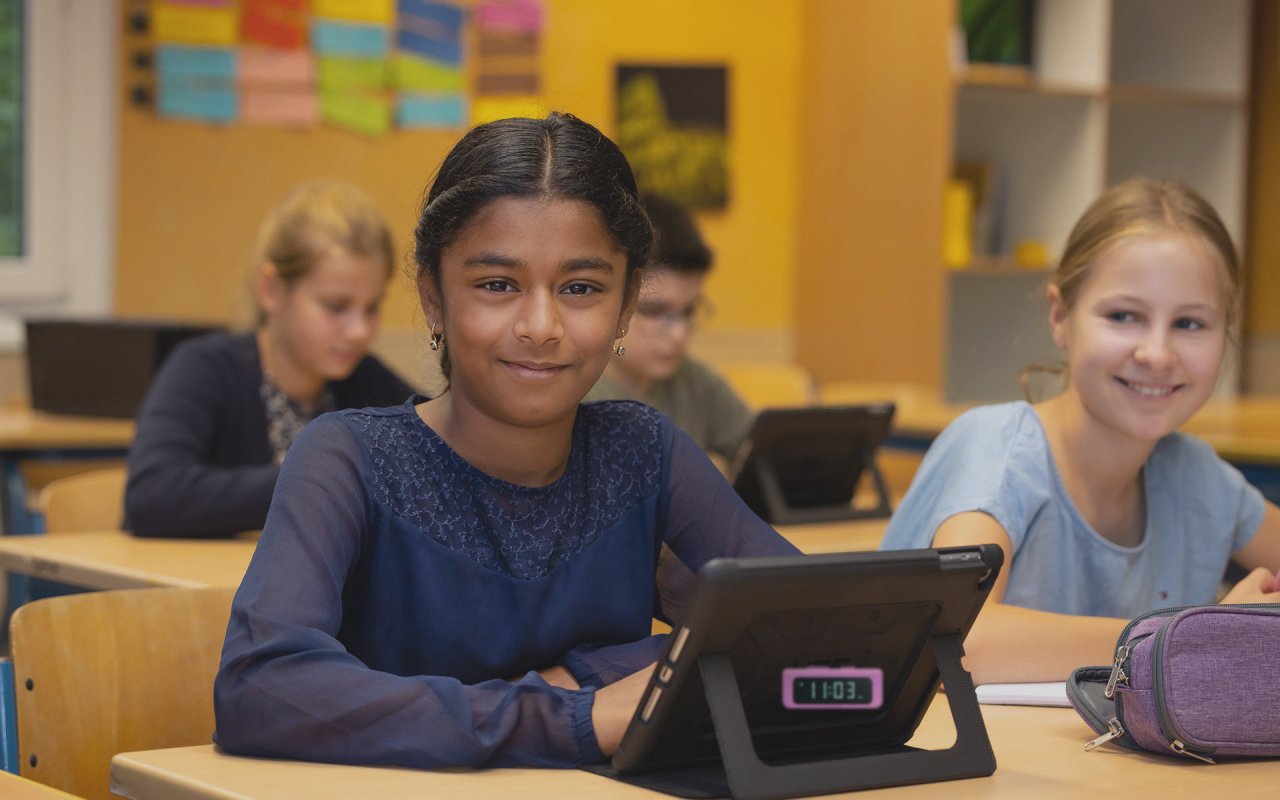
11:03
